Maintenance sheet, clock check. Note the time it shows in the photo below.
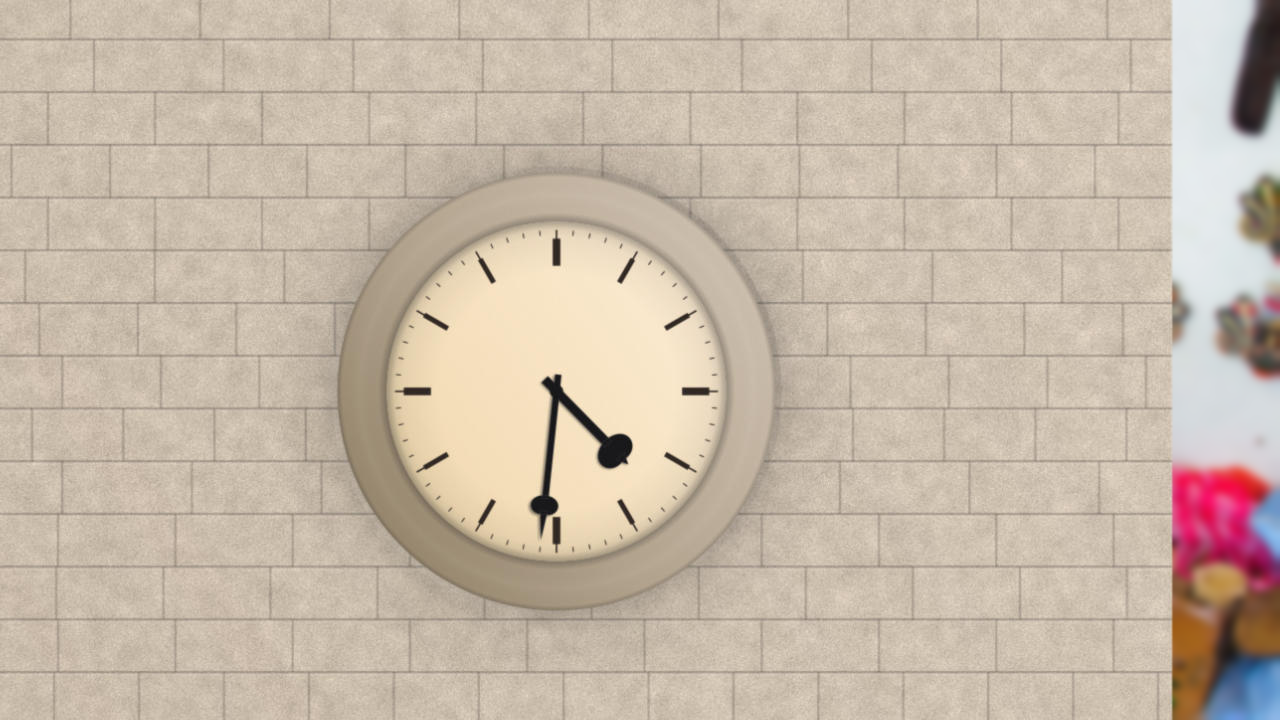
4:31
